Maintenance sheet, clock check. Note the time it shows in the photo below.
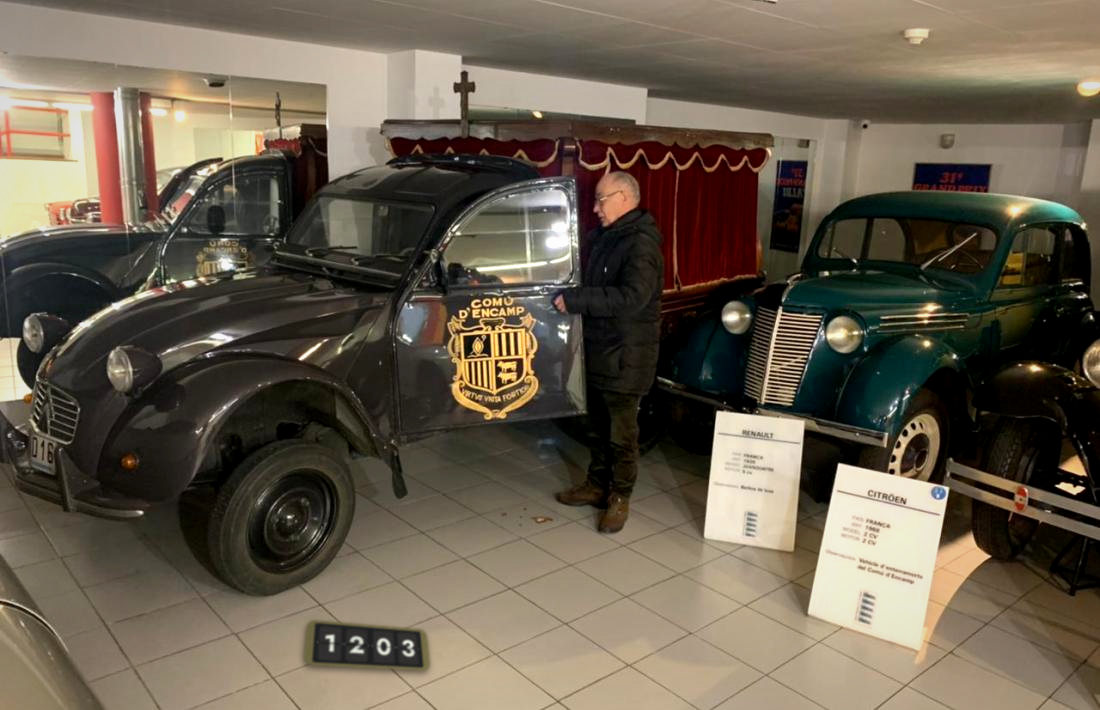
12:03
